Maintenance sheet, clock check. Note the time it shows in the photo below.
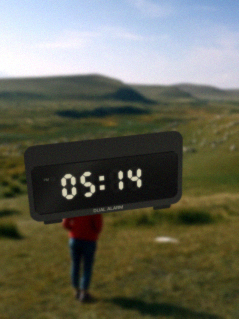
5:14
